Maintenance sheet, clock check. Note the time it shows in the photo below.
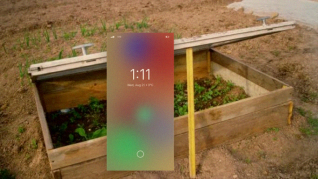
1:11
